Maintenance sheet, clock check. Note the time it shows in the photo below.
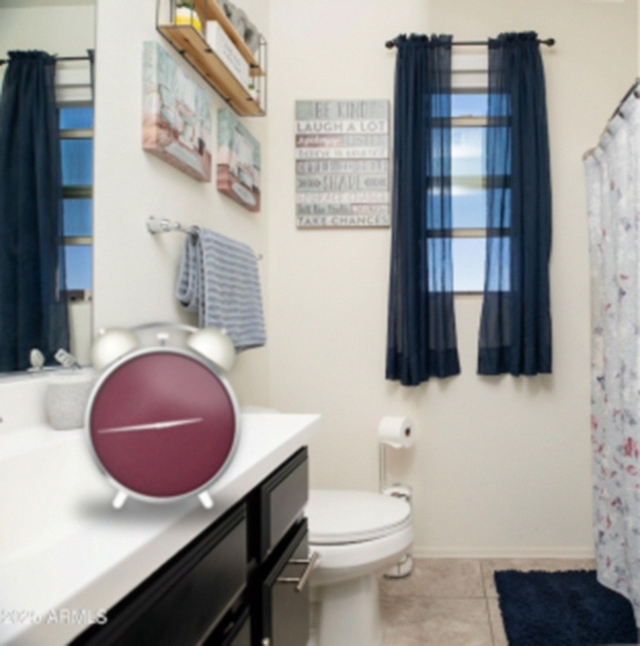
2:44
